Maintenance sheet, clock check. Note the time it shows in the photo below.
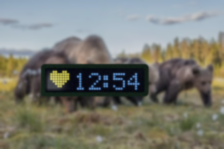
12:54
